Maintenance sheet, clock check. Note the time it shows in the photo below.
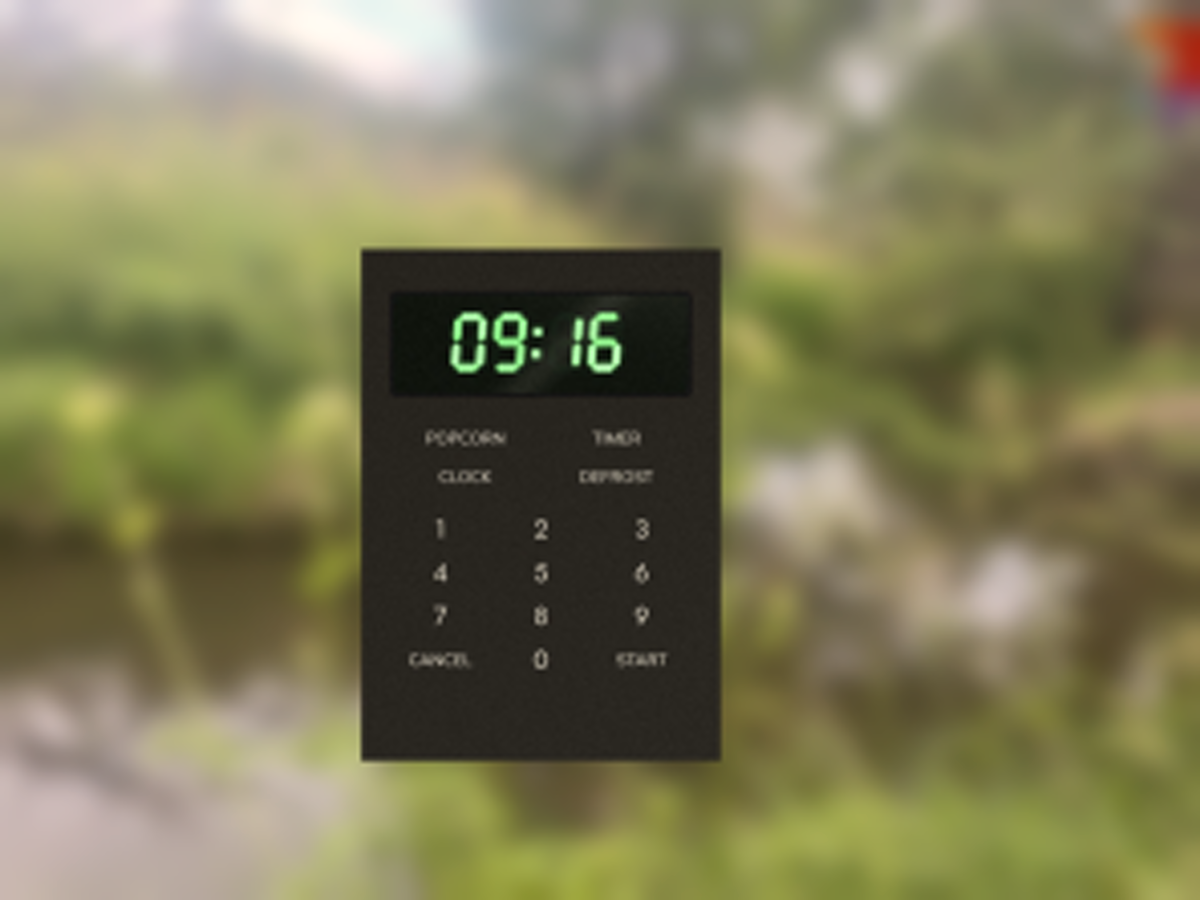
9:16
